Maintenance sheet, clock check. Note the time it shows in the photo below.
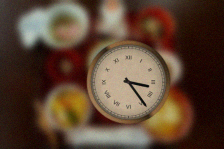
3:24
